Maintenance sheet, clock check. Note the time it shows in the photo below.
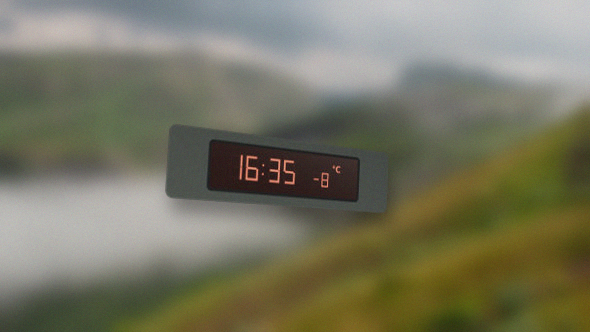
16:35
